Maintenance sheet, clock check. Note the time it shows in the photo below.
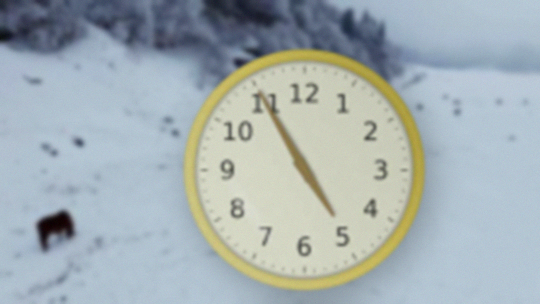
4:55
